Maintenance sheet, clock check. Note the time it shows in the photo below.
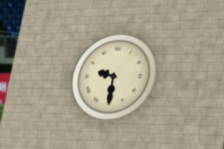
9:30
